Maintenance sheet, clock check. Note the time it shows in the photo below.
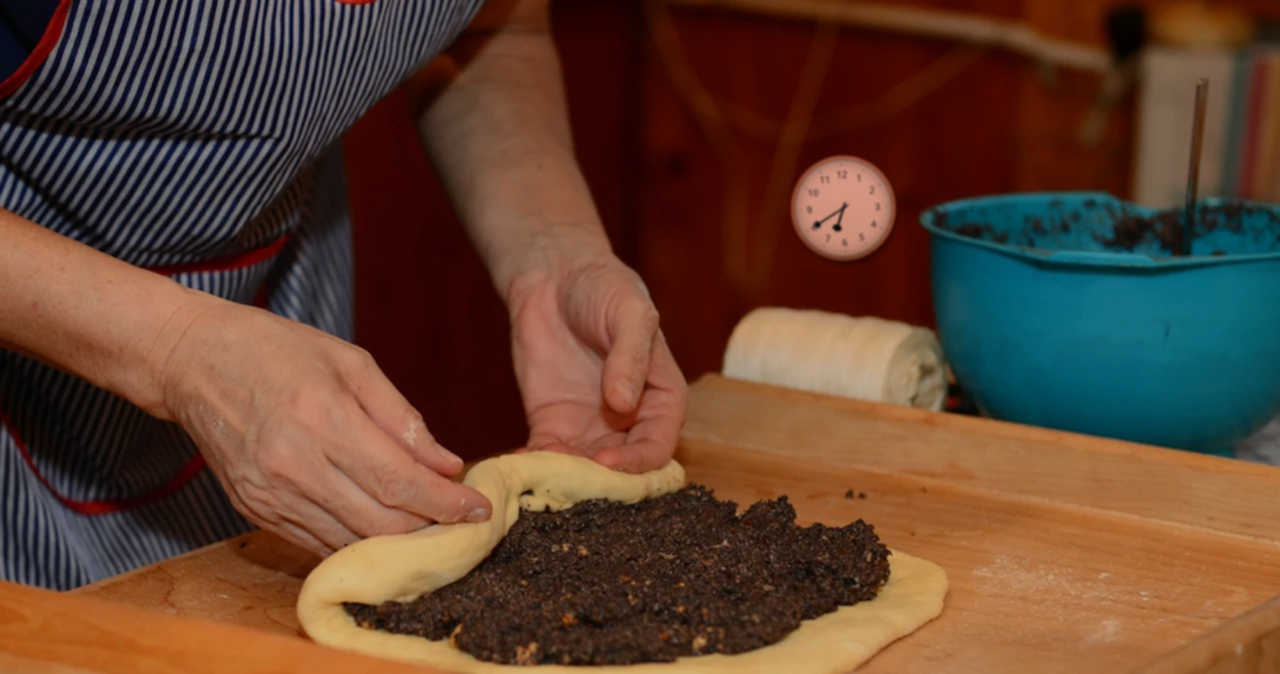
6:40
